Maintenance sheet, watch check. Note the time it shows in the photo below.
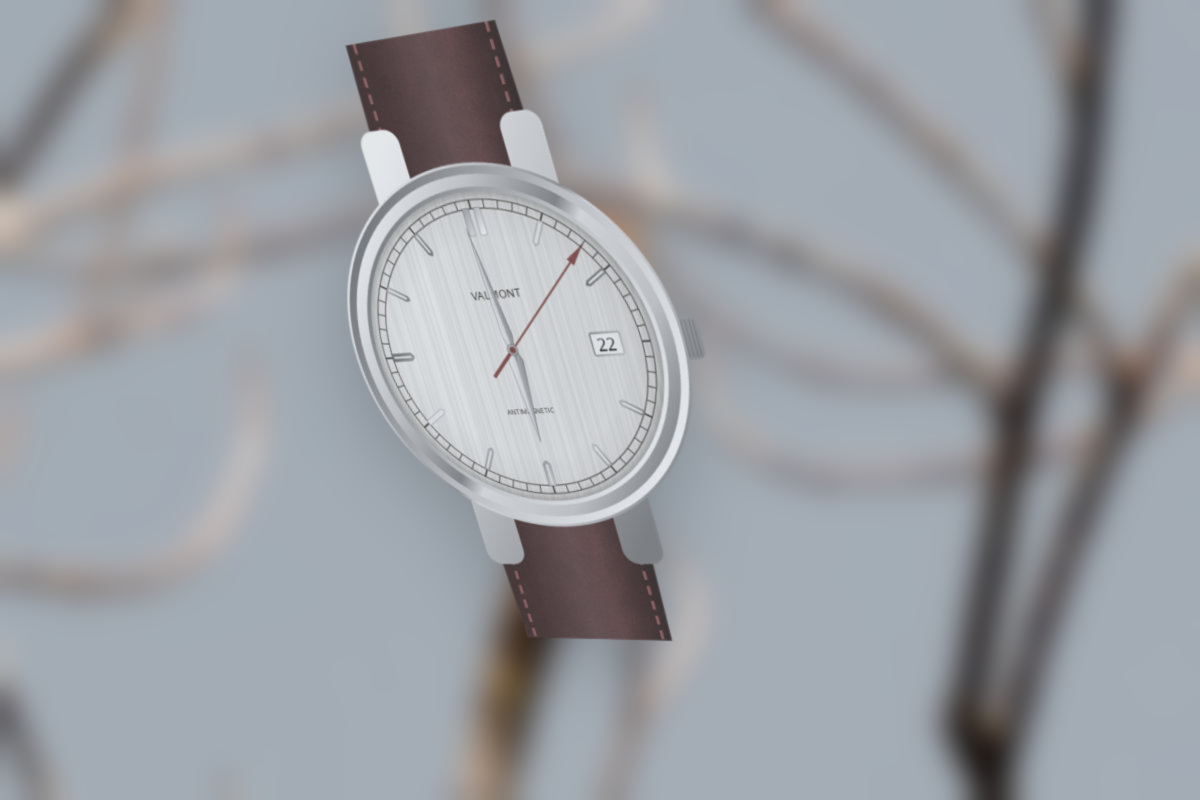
5:59:08
